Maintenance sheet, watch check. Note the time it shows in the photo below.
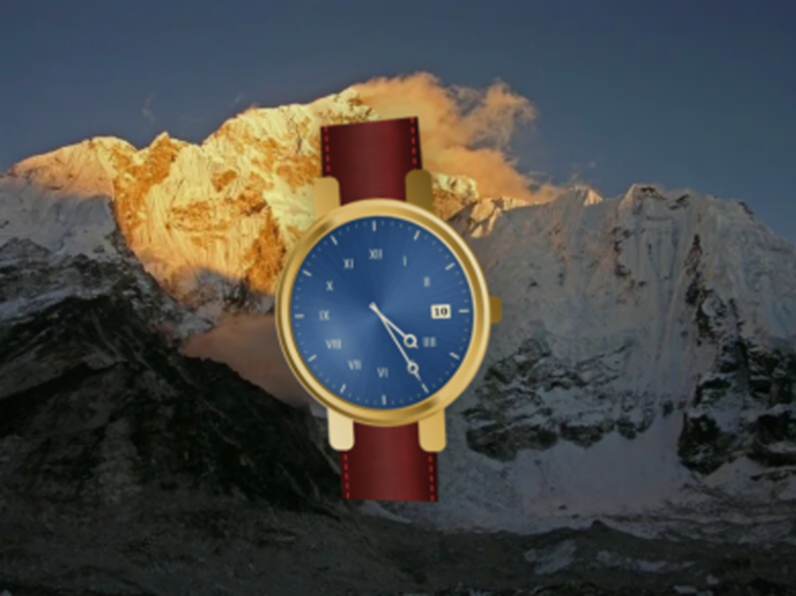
4:25
